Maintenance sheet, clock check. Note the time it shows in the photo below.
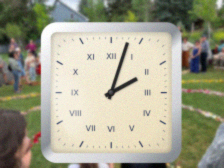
2:03
